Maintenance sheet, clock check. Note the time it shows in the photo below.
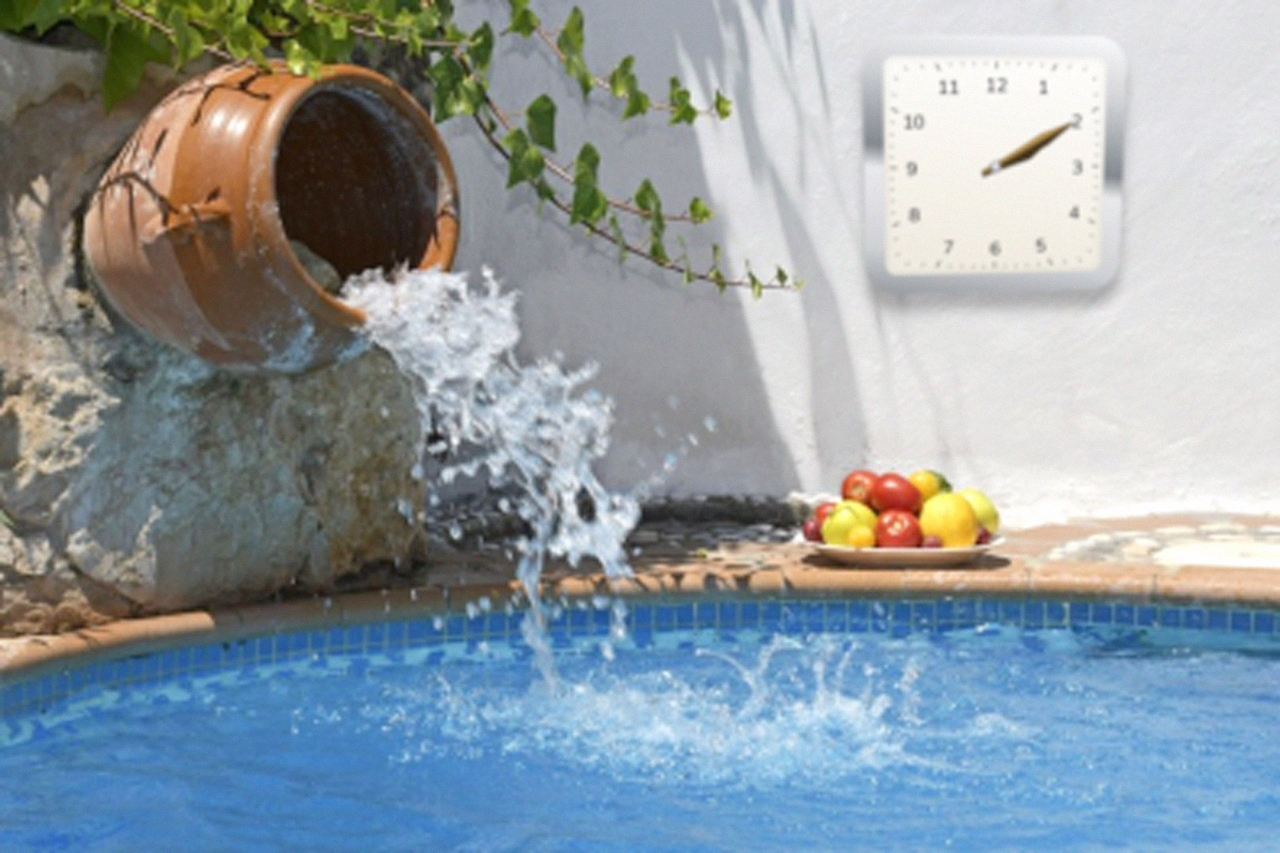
2:10
